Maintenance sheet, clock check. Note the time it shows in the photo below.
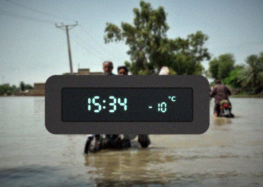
15:34
